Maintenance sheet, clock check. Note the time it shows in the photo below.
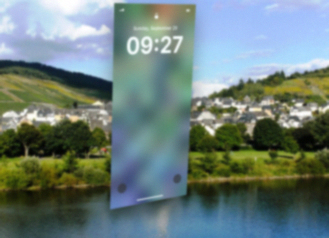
9:27
